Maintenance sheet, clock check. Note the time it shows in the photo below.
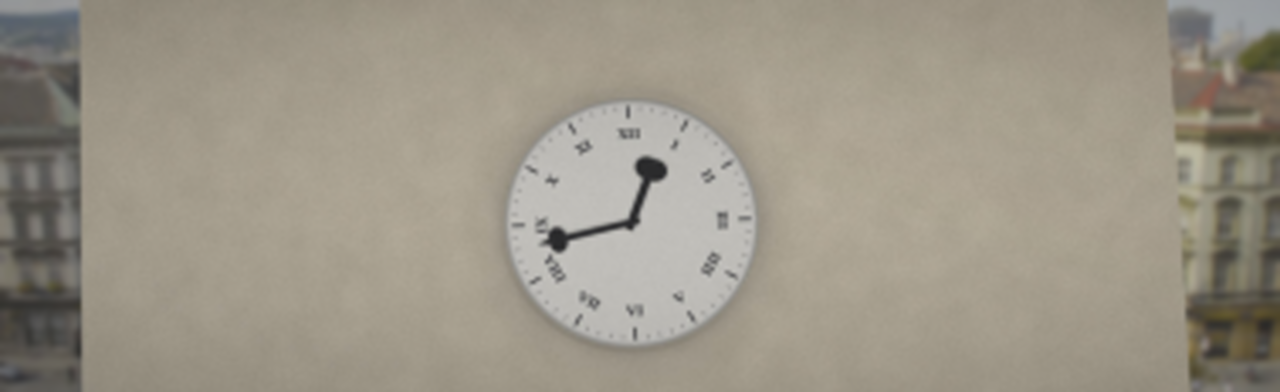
12:43
